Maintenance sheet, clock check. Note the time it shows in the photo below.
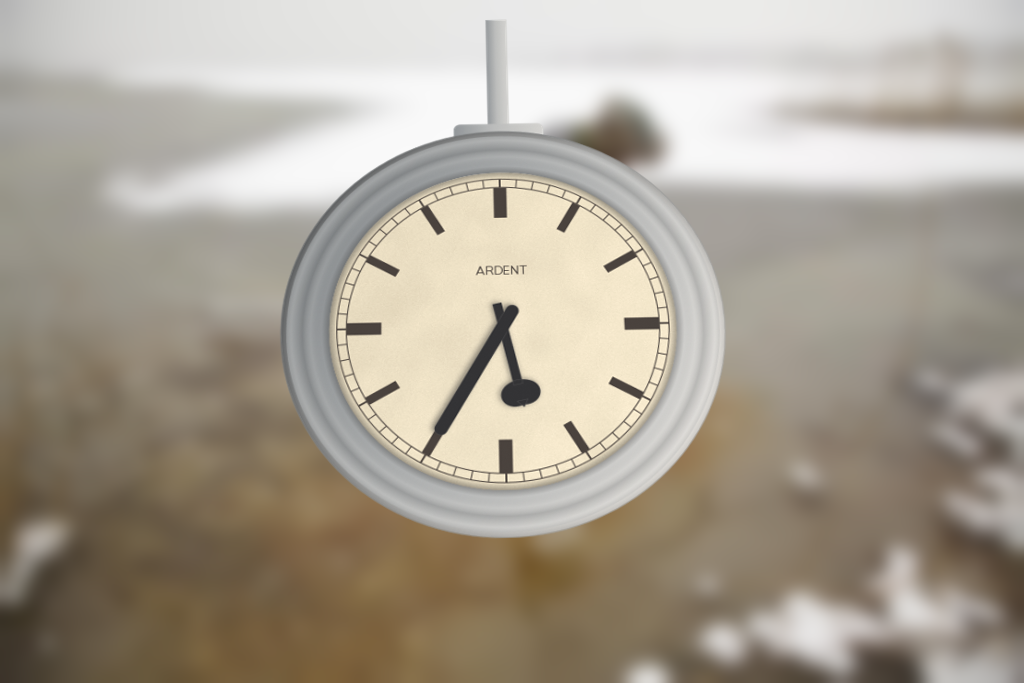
5:35
